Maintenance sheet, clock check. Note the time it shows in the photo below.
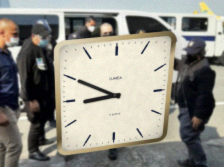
8:50
